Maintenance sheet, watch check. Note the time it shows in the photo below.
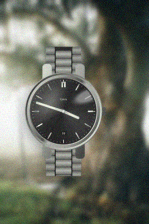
3:48
